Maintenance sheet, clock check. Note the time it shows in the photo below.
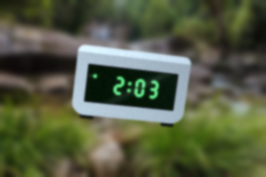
2:03
